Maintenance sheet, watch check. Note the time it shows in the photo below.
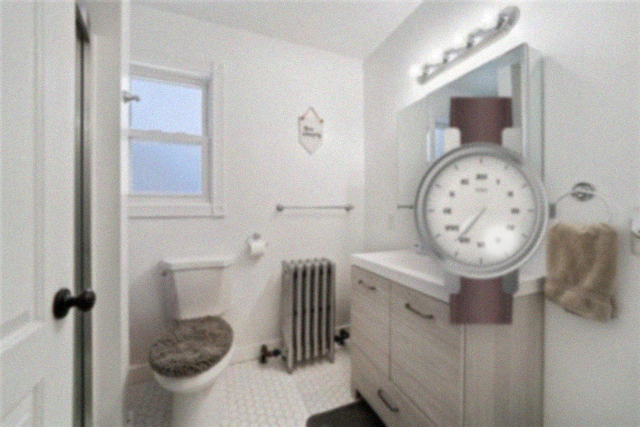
7:37
